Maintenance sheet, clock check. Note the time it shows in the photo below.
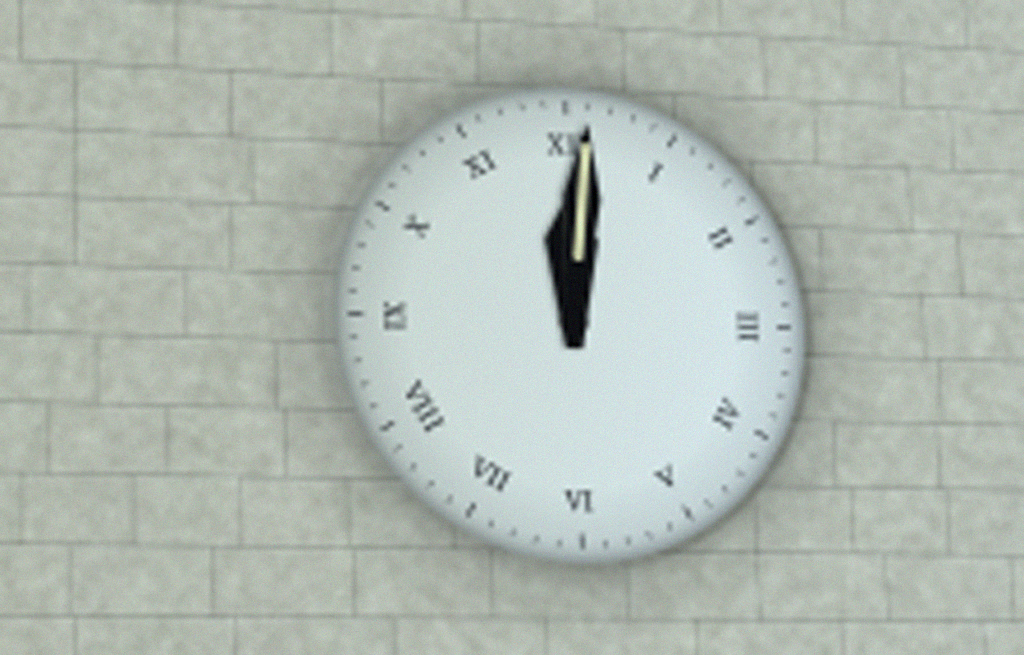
12:01
